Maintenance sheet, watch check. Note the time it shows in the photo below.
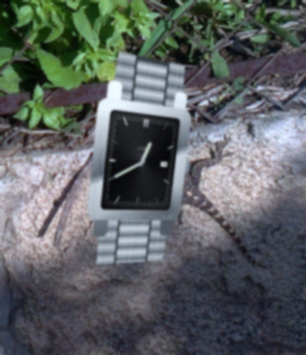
12:40
